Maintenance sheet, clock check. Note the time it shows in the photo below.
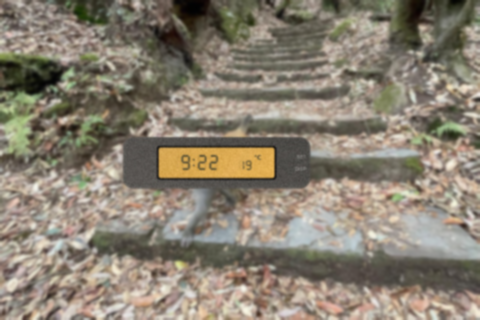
9:22
